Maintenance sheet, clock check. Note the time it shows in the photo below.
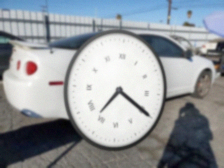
7:20
